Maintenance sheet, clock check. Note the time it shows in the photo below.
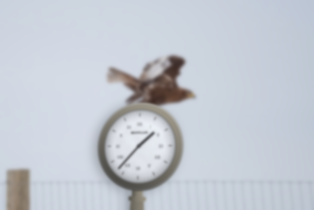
1:37
